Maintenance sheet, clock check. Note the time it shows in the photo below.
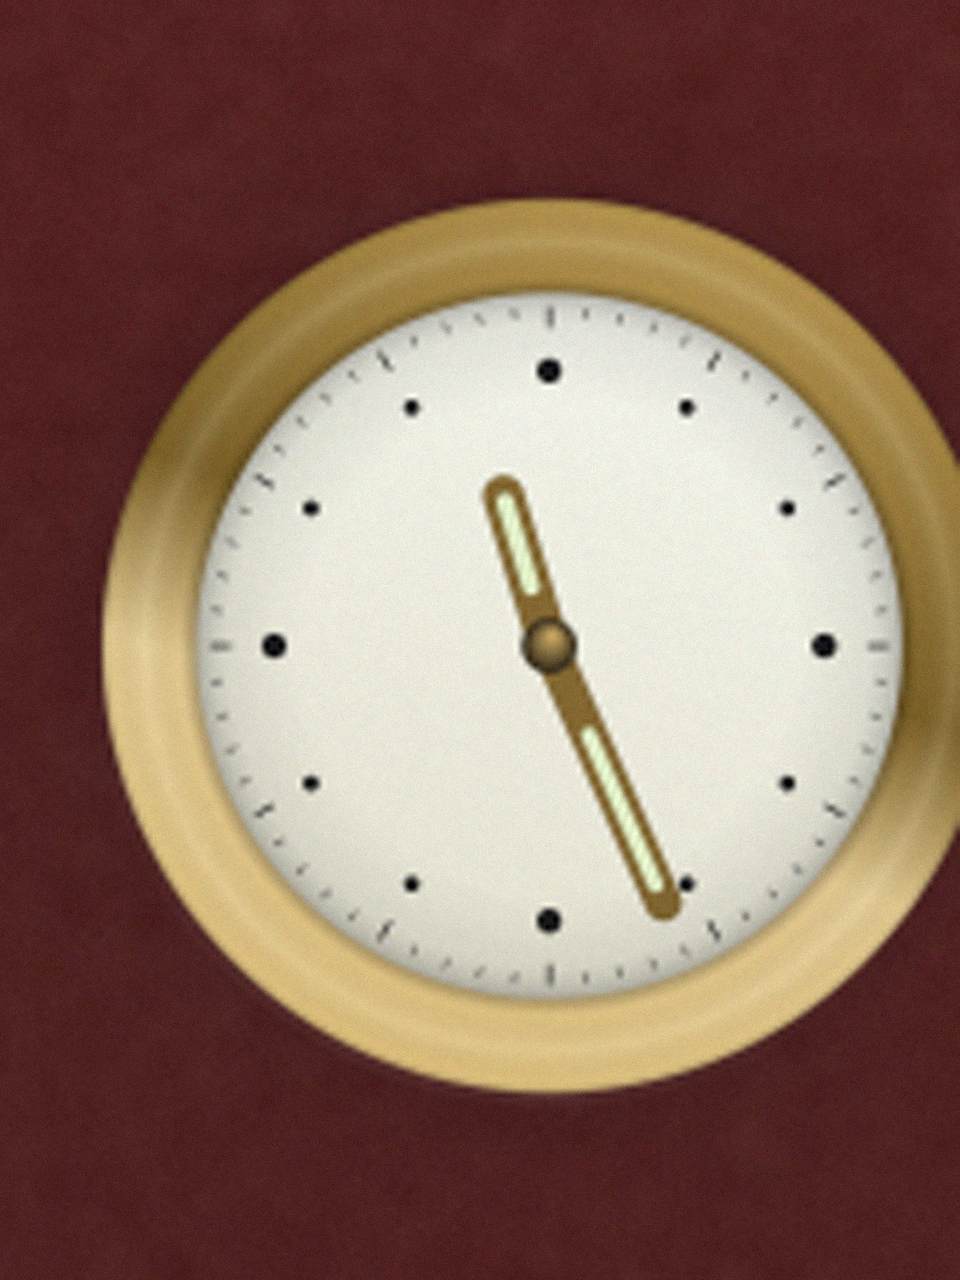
11:26
